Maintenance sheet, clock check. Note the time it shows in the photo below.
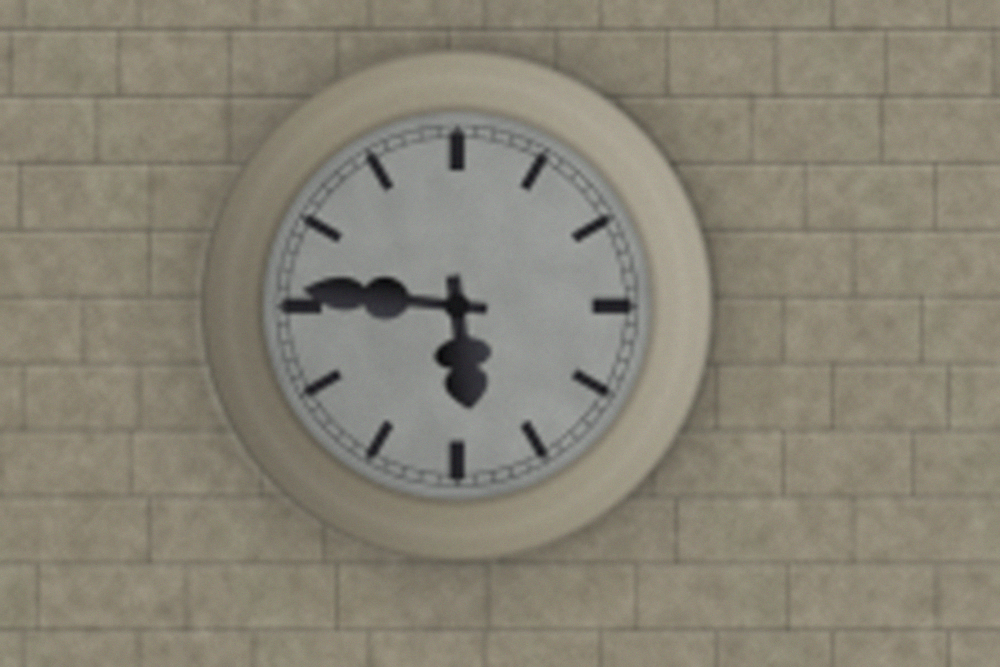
5:46
